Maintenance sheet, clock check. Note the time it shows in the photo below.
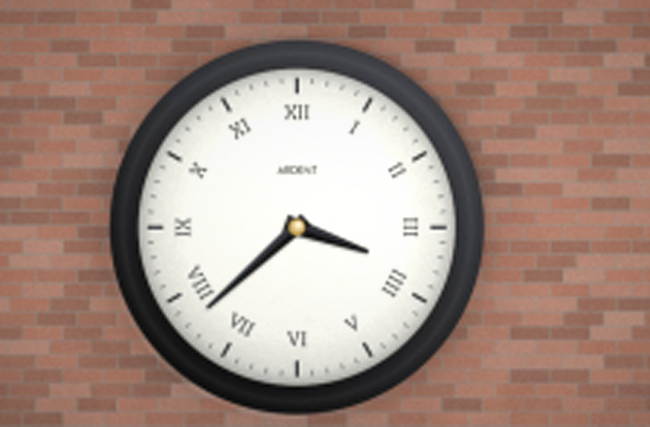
3:38
